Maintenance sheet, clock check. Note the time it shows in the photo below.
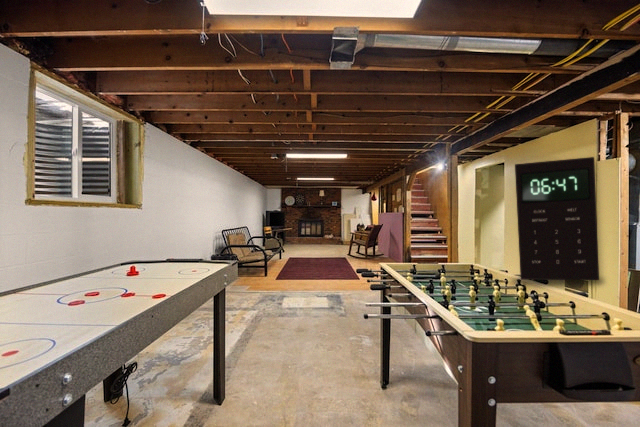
6:47
